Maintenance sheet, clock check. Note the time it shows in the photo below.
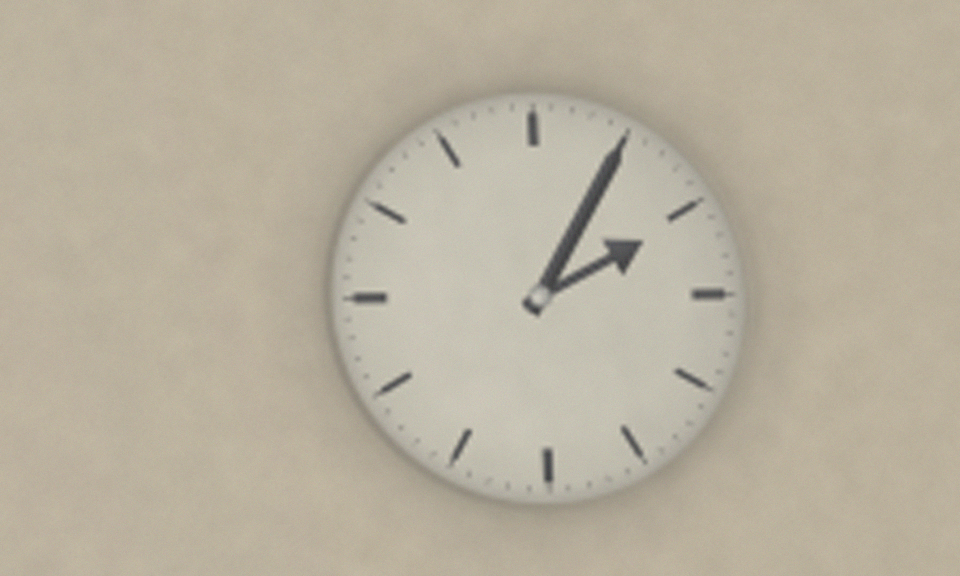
2:05
